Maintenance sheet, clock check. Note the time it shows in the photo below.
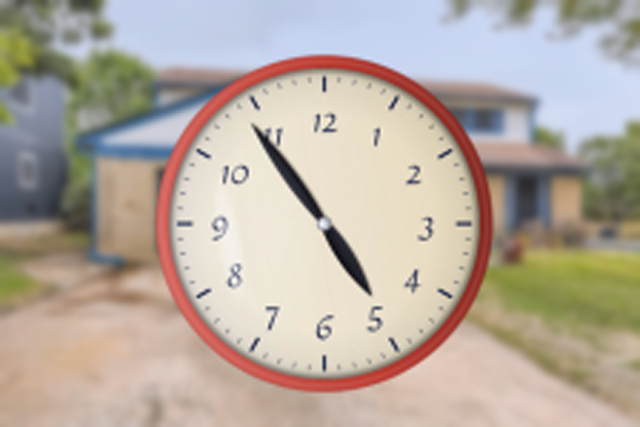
4:54
